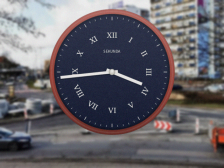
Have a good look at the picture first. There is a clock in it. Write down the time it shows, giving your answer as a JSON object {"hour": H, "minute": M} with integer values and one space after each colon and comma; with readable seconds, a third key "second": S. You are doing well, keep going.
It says {"hour": 3, "minute": 44}
